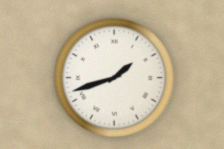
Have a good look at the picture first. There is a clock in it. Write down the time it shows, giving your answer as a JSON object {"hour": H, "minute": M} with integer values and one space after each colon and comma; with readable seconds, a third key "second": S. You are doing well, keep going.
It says {"hour": 1, "minute": 42}
